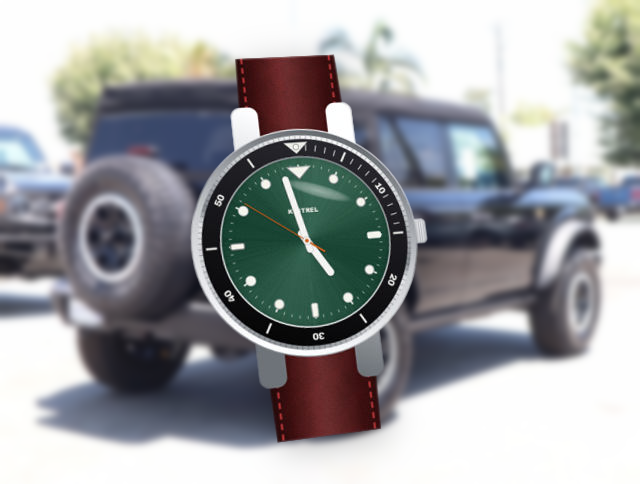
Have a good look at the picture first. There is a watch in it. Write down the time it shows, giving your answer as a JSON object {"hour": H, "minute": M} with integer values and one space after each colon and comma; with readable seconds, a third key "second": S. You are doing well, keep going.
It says {"hour": 4, "minute": 57, "second": 51}
